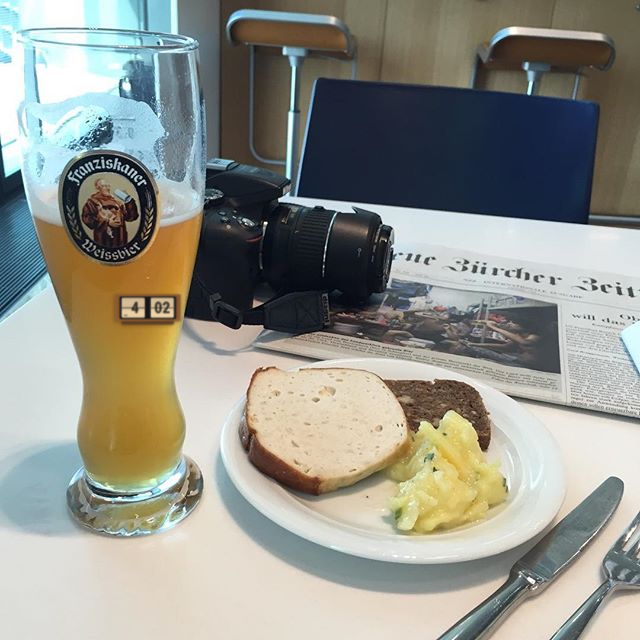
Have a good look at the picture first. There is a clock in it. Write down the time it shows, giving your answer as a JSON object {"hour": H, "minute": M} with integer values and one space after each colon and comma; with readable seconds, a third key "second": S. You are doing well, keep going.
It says {"hour": 4, "minute": 2}
